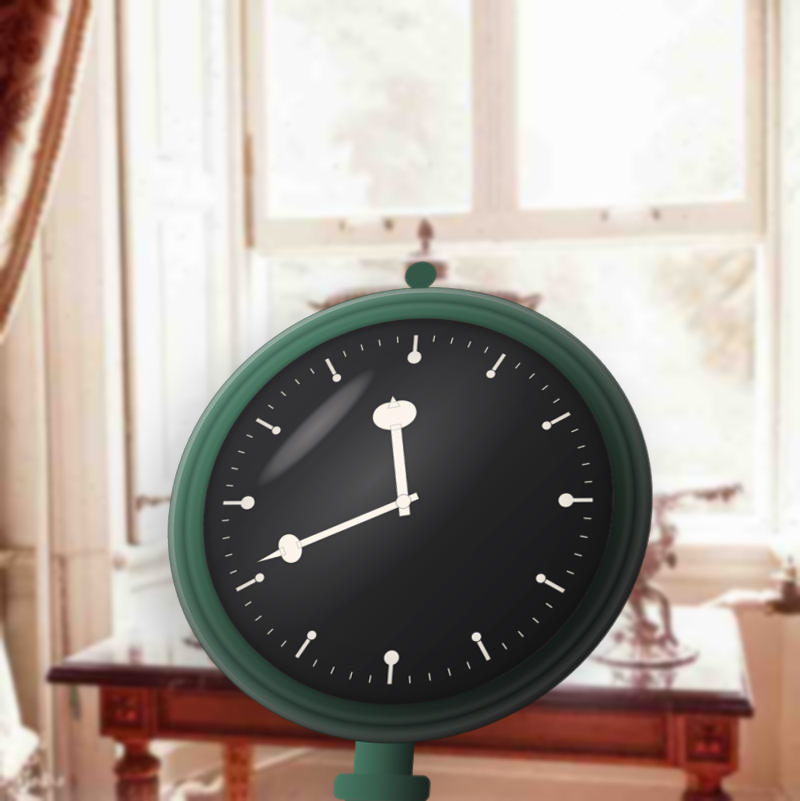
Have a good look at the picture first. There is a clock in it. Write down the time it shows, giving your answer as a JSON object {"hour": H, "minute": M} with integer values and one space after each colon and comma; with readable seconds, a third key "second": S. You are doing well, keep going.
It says {"hour": 11, "minute": 41}
